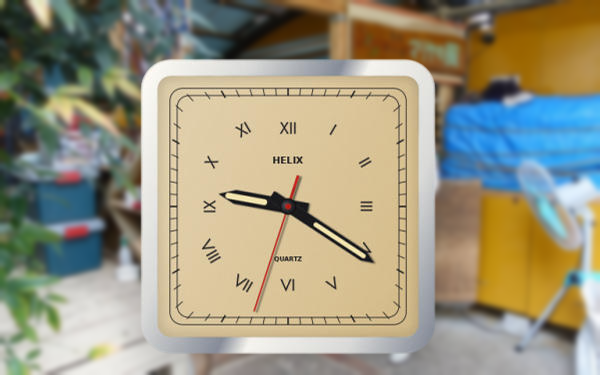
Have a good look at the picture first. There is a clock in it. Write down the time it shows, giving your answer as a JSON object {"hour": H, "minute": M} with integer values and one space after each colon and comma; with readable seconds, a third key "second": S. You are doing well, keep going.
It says {"hour": 9, "minute": 20, "second": 33}
